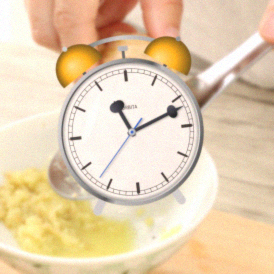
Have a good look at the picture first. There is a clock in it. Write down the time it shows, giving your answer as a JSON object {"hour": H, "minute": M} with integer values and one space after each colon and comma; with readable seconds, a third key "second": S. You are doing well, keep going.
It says {"hour": 11, "minute": 11, "second": 37}
